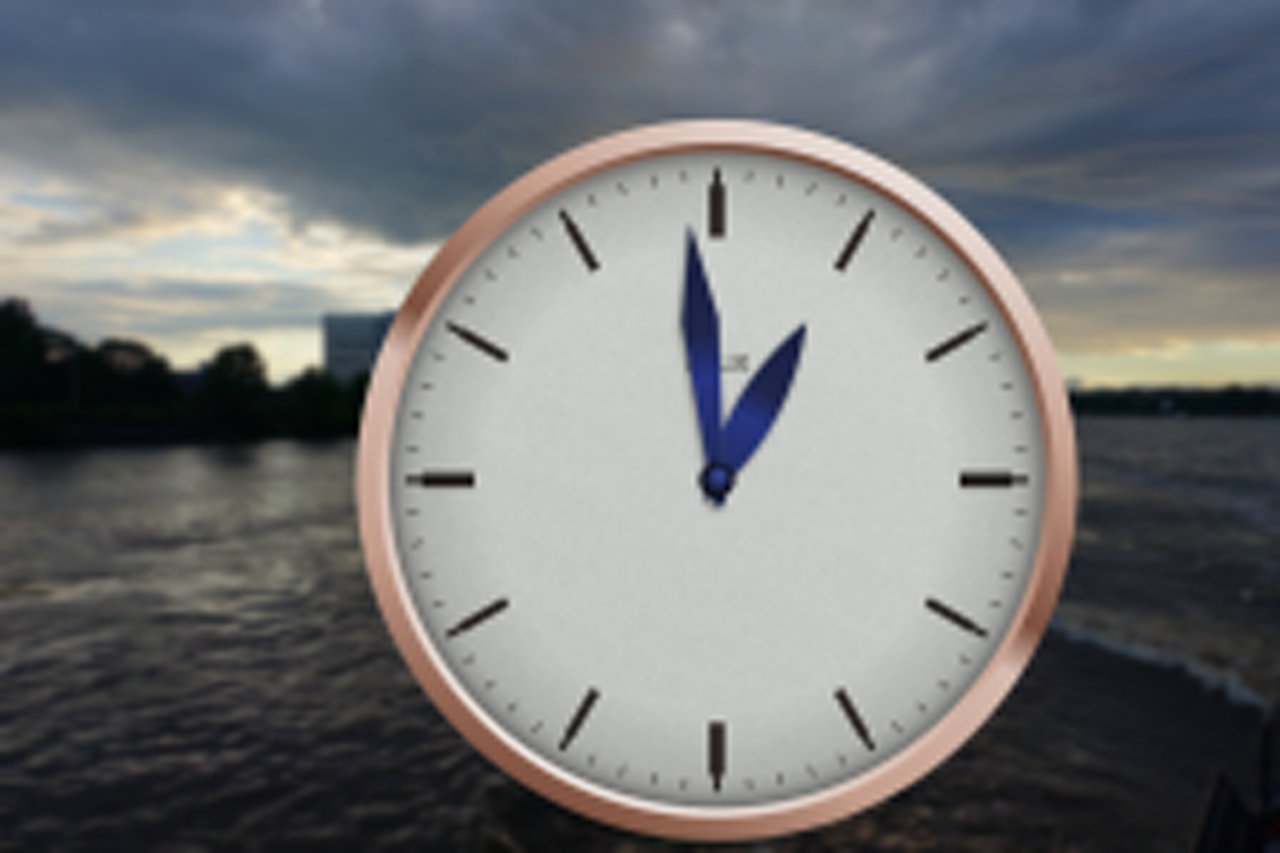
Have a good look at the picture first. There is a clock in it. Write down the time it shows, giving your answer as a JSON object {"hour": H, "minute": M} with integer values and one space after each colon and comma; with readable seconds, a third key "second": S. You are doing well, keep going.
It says {"hour": 12, "minute": 59}
